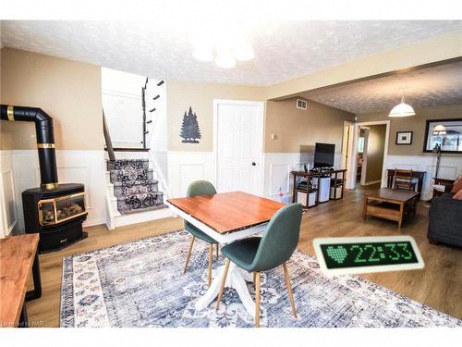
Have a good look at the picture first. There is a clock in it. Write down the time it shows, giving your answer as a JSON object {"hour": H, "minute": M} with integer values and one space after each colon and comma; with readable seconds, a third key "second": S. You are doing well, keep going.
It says {"hour": 22, "minute": 33}
